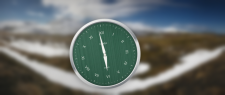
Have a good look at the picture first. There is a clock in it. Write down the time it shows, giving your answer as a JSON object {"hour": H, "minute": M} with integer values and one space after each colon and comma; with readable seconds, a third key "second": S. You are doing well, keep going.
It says {"hour": 5, "minute": 59}
